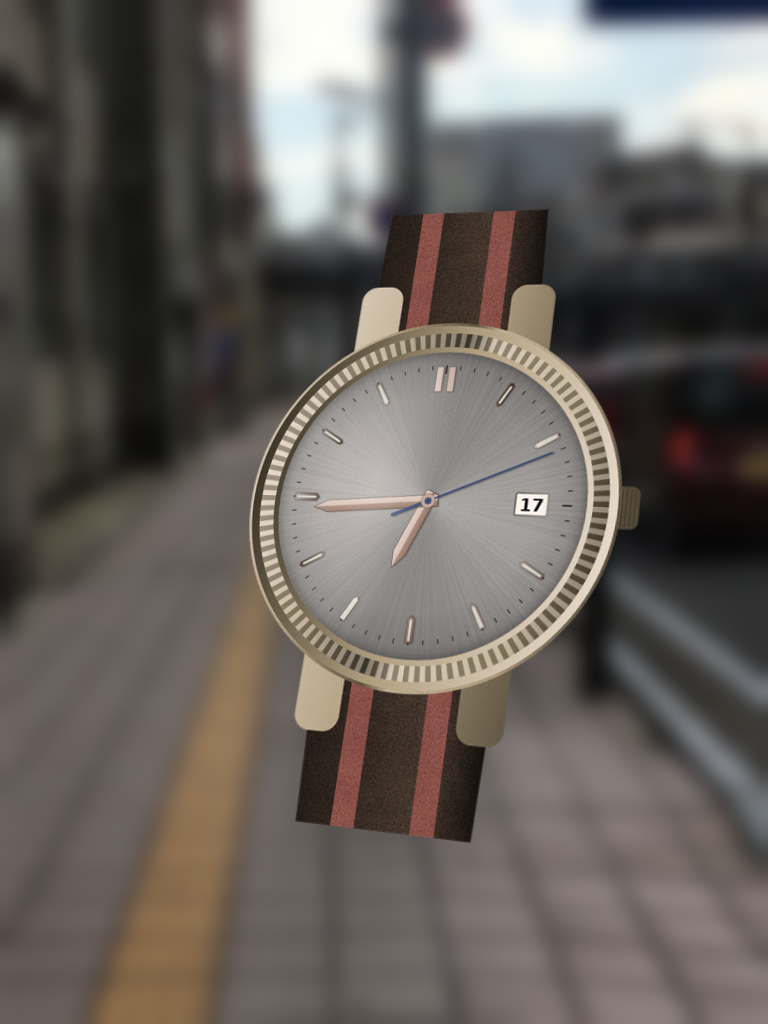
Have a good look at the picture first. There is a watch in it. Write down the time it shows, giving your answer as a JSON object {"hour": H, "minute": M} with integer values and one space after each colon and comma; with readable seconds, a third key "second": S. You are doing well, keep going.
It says {"hour": 6, "minute": 44, "second": 11}
